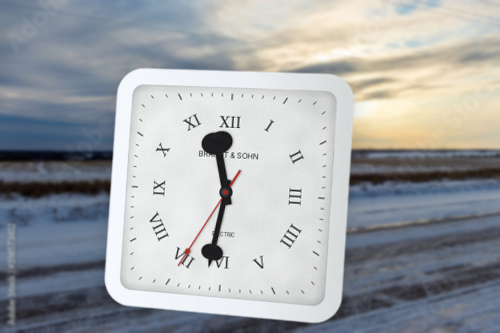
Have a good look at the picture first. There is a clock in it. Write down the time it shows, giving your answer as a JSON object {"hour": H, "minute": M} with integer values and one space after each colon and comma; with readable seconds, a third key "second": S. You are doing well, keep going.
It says {"hour": 11, "minute": 31, "second": 35}
